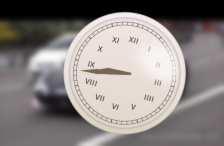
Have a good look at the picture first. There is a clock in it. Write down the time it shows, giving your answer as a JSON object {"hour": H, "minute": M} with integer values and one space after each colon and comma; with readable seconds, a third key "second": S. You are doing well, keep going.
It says {"hour": 8, "minute": 43}
